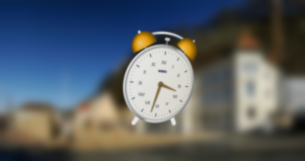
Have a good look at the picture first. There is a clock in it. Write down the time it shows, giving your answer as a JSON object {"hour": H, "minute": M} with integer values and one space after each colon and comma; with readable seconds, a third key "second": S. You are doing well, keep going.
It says {"hour": 3, "minute": 32}
